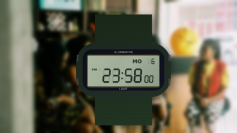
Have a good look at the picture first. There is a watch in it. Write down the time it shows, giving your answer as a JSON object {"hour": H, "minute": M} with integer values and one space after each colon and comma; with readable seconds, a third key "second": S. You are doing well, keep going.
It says {"hour": 23, "minute": 58, "second": 0}
